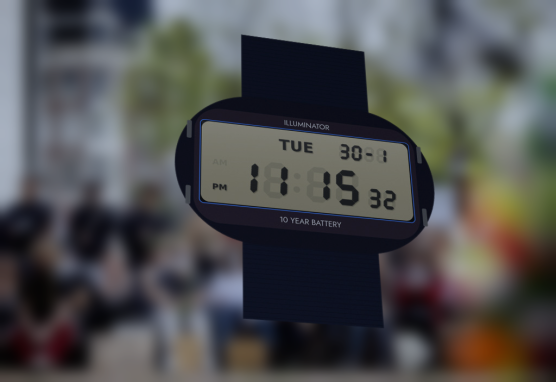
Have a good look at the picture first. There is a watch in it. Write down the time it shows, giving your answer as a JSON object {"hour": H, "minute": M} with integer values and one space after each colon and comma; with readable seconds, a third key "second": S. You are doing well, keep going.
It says {"hour": 11, "minute": 15, "second": 32}
